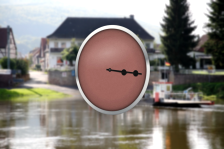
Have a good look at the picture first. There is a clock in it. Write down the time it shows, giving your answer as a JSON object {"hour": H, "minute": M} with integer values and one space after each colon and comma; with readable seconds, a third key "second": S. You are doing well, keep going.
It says {"hour": 3, "minute": 16}
